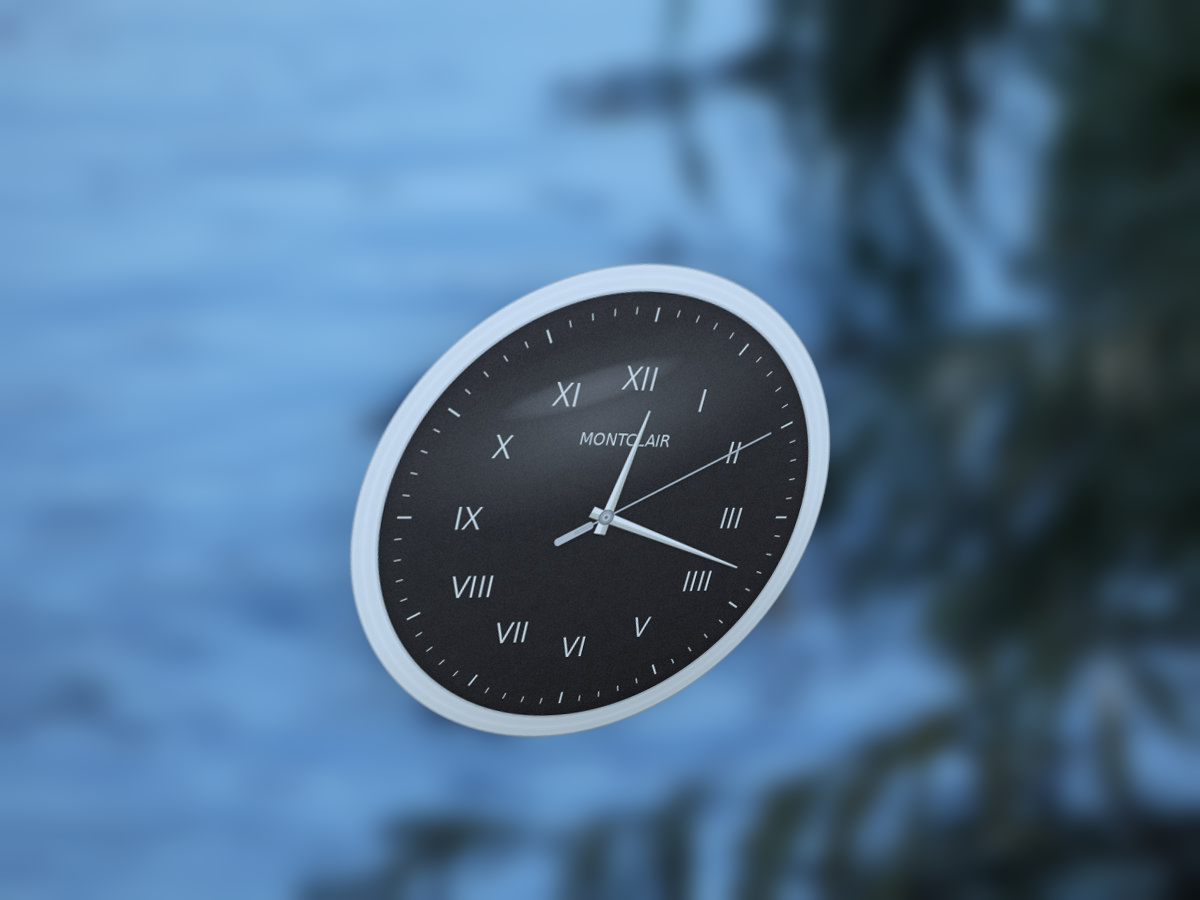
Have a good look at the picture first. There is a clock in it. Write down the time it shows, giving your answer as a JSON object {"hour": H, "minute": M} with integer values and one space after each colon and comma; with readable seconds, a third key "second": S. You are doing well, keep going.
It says {"hour": 12, "minute": 18, "second": 10}
